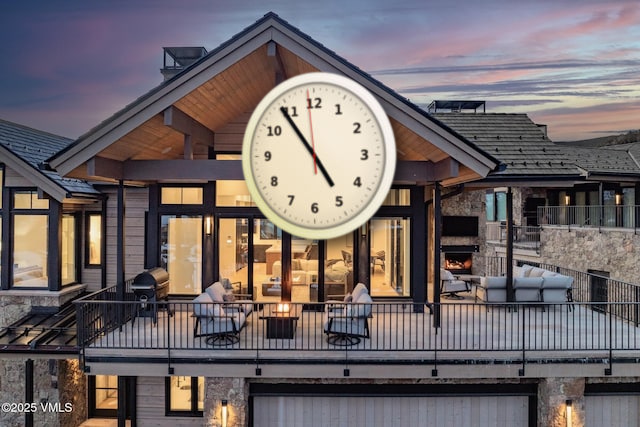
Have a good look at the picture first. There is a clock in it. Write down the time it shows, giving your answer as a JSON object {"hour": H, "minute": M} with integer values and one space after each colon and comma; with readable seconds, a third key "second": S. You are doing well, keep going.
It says {"hour": 4, "minute": 53, "second": 59}
